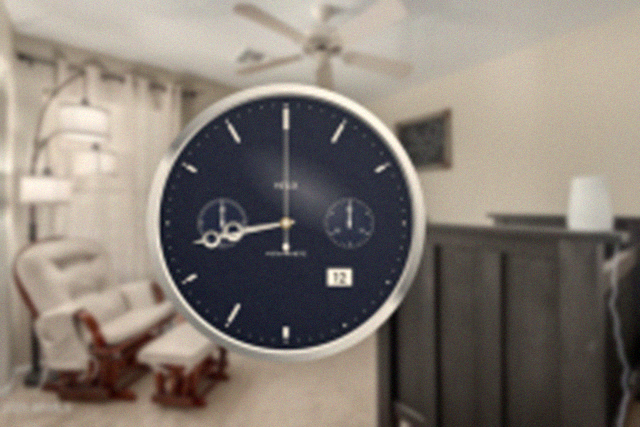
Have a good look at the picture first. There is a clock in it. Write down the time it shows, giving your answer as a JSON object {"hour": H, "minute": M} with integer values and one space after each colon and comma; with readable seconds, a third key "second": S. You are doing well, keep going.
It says {"hour": 8, "minute": 43}
